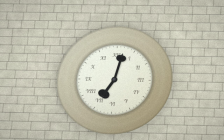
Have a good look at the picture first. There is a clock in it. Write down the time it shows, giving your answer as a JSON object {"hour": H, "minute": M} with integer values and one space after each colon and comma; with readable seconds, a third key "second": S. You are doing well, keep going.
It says {"hour": 7, "minute": 2}
